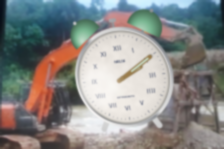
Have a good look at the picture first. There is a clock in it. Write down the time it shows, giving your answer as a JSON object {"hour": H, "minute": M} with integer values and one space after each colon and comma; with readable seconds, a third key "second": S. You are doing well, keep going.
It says {"hour": 2, "minute": 10}
